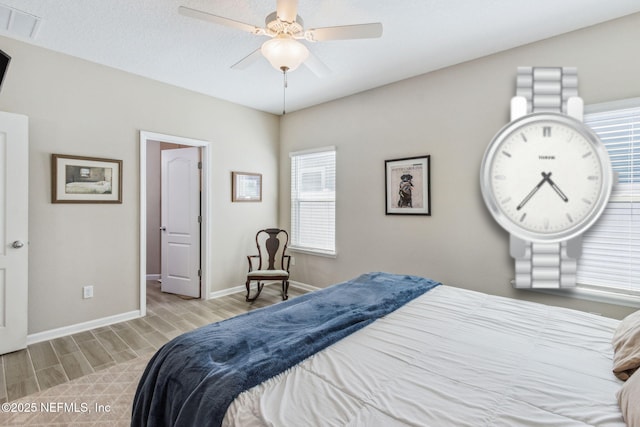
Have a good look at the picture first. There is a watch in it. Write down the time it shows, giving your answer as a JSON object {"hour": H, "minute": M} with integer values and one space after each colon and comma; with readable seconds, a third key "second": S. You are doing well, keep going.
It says {"hour": 4, "minute": 37}
